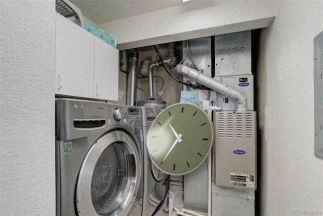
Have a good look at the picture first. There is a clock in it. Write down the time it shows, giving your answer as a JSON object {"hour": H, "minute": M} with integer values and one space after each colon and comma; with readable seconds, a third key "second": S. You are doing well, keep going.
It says {"hour": 10, "minute": 35}
